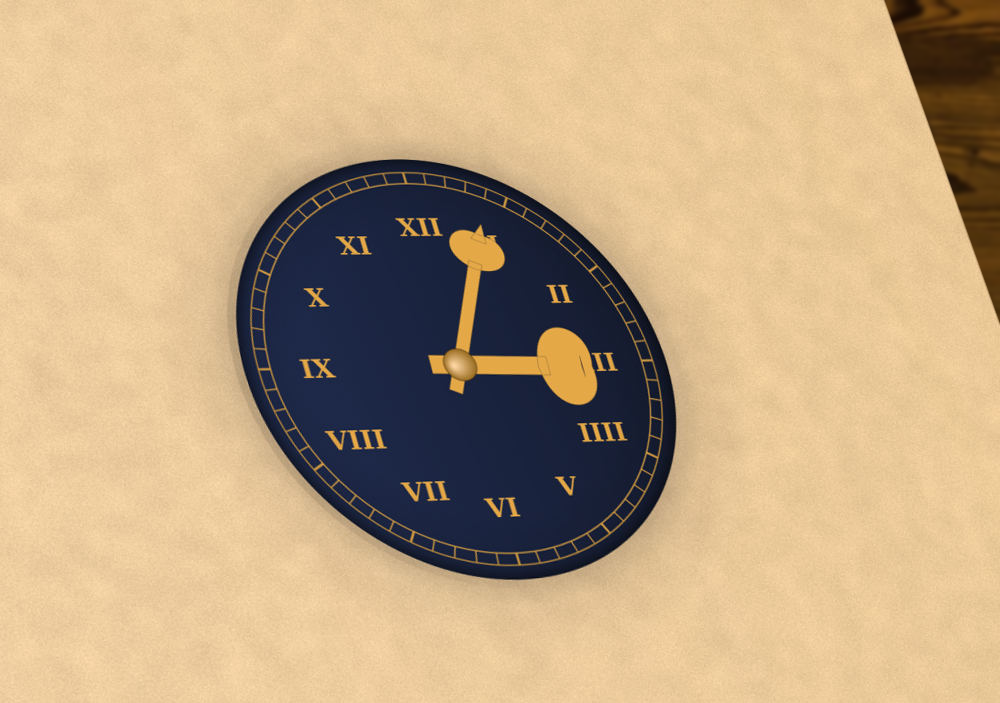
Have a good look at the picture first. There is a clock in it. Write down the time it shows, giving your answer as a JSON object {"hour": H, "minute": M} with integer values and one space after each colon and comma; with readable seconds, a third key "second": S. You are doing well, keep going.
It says {"hour": 3, "minute": 4}
